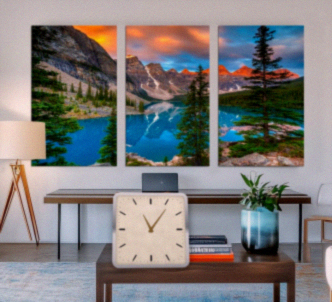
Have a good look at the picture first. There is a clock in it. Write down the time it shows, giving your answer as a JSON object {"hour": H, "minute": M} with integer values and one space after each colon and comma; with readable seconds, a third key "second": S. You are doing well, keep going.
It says {"hour": 11, "minute": 6}
